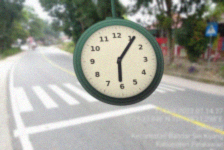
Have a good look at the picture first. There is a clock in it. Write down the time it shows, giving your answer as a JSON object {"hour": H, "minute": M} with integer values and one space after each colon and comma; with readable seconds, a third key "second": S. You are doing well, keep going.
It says {"hour": 6, "minute": 6}
